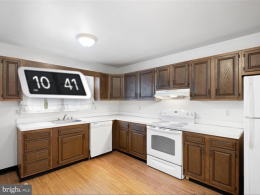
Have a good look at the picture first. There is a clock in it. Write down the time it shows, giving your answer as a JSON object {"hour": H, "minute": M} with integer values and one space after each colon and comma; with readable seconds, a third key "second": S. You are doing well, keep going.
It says {"hour": 10, "minute": 41}
